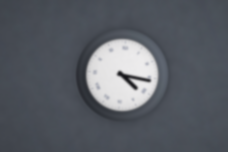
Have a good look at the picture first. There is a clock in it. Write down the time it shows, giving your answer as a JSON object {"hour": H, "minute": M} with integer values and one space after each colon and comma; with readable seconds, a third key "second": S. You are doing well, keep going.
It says {"hour": 4, "minute": 16}
